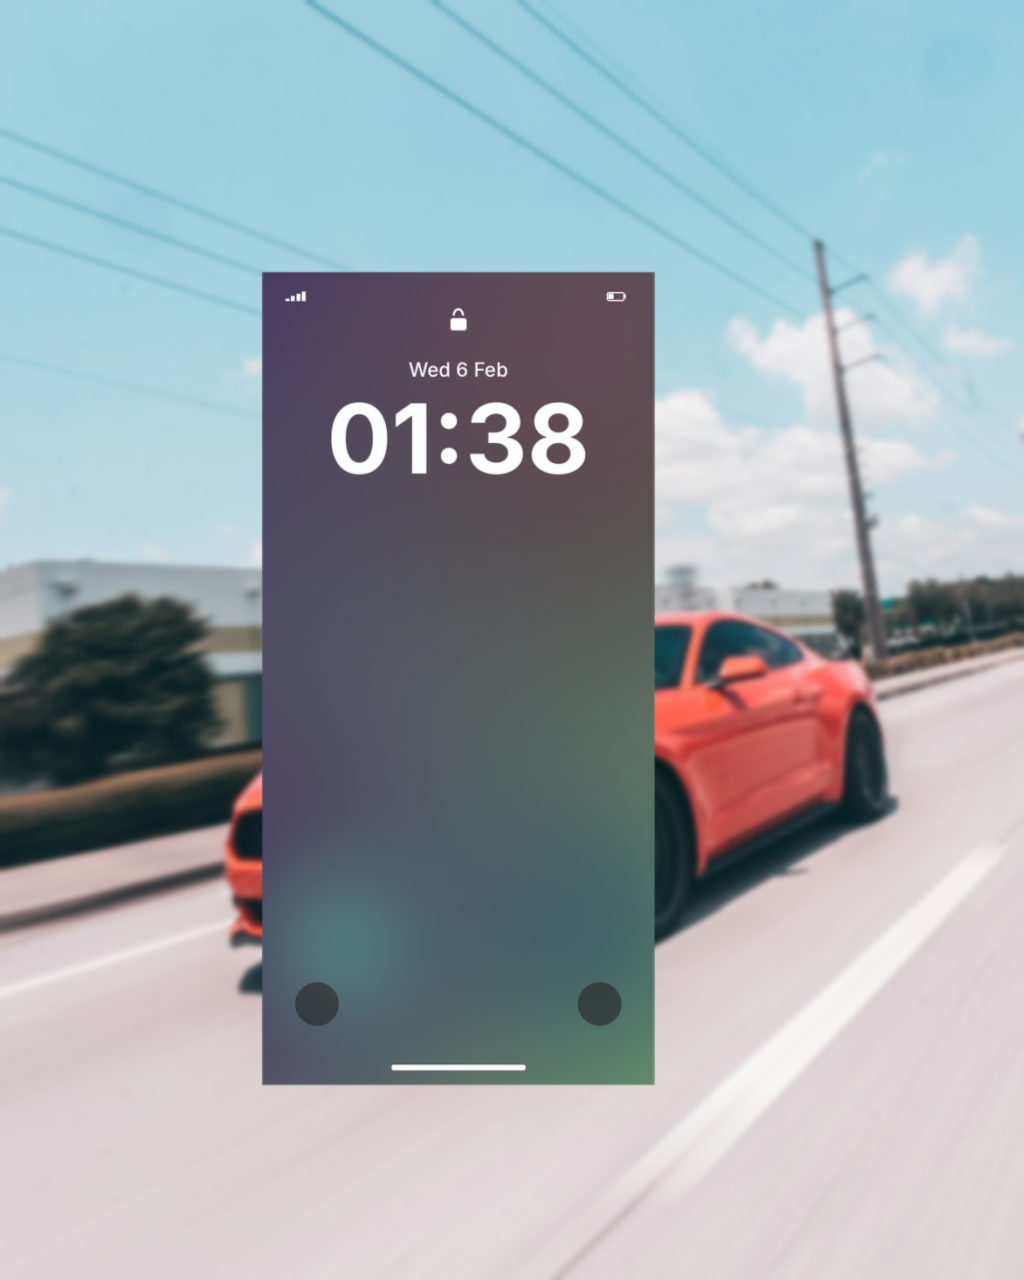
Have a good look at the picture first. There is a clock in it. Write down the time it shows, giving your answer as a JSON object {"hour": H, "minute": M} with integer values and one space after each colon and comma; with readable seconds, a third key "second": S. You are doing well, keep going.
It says {"hour": 1, "minute": 38}
